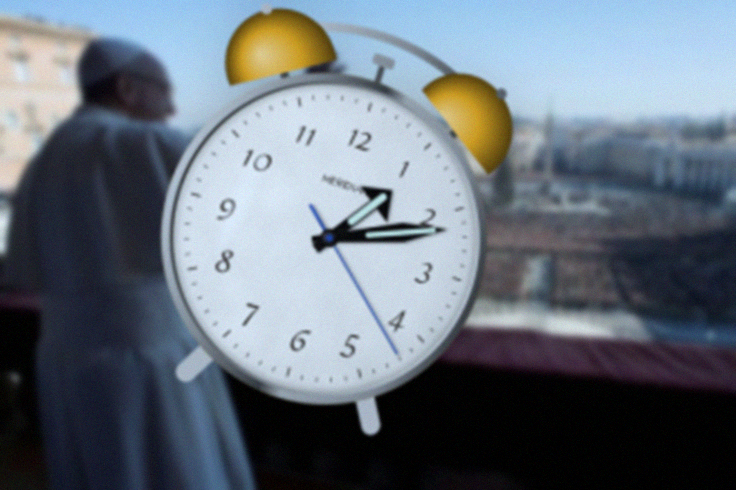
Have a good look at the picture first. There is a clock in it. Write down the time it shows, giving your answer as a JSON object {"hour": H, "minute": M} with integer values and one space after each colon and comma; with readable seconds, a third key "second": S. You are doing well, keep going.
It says {"hour": 1, "minute": 11, "second": 22}
